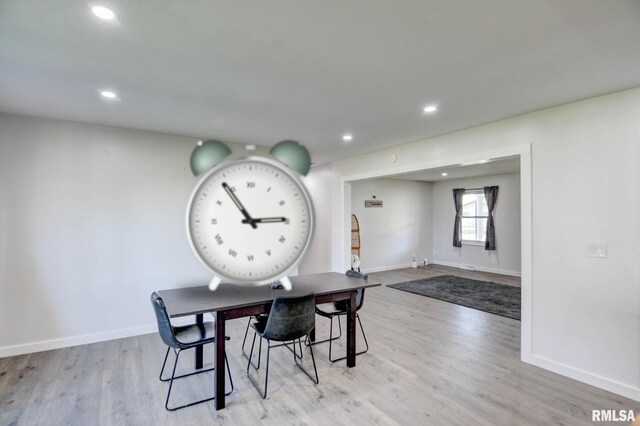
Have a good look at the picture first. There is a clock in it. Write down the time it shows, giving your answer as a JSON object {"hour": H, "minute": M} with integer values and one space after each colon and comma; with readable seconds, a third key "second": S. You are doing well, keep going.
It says {"hour": 2, "minute": 54}
